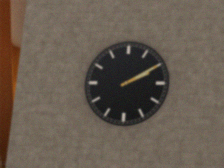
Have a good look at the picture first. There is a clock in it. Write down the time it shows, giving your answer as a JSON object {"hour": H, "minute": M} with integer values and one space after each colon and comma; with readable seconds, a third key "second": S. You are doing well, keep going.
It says {"hour": 2, "minute": 10}
